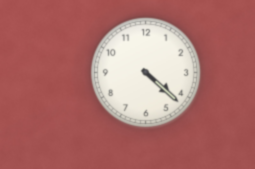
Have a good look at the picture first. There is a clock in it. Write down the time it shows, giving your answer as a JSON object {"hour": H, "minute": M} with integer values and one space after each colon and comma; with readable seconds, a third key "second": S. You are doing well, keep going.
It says {"hour": 4, "minute": 22}
